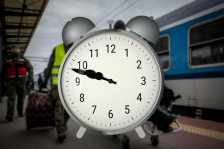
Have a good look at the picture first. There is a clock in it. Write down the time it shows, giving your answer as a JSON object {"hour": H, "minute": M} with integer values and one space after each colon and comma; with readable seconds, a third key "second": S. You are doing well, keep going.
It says {"hour": 9, "minute": 48}
